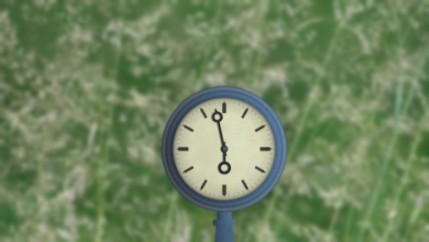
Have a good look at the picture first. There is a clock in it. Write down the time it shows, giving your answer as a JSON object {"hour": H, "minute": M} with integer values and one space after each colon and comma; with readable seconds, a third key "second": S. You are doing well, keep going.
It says {"hour": 5, "minute": 58}
